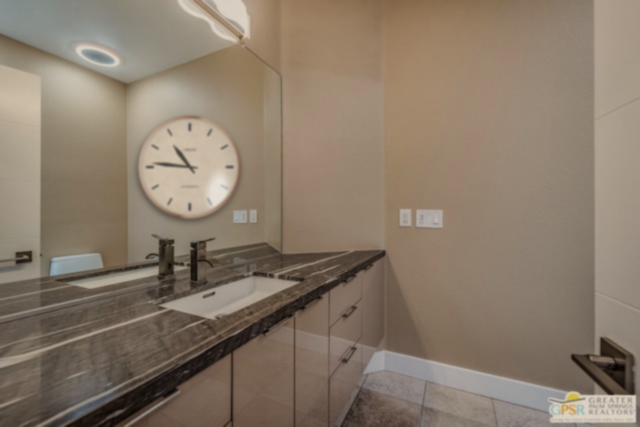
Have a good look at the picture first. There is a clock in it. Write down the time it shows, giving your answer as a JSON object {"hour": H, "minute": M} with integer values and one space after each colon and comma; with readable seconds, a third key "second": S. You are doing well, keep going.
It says {"hour": 10, "minute": 46}
